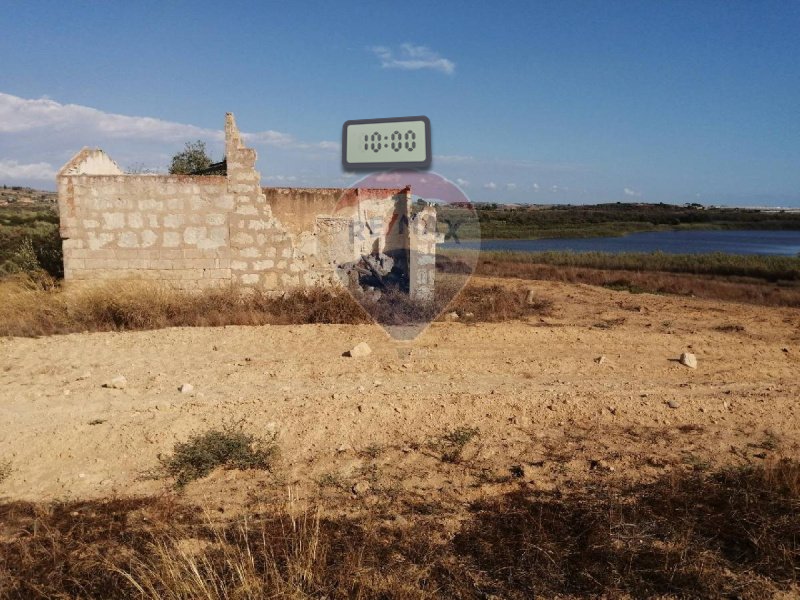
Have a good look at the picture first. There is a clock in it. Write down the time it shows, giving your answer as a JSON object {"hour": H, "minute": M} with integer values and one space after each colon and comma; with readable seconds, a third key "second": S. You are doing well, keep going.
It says {"hour": 10, "minute": 0}
